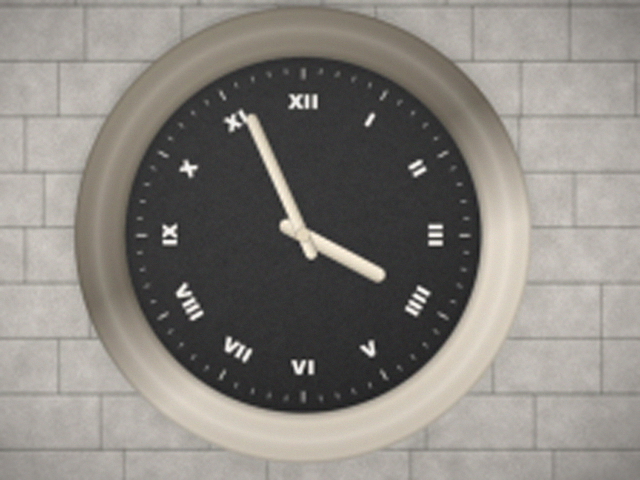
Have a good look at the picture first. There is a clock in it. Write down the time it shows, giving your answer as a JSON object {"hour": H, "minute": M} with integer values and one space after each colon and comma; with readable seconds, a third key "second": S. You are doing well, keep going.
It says {"hour": 3, "minute": 56}
